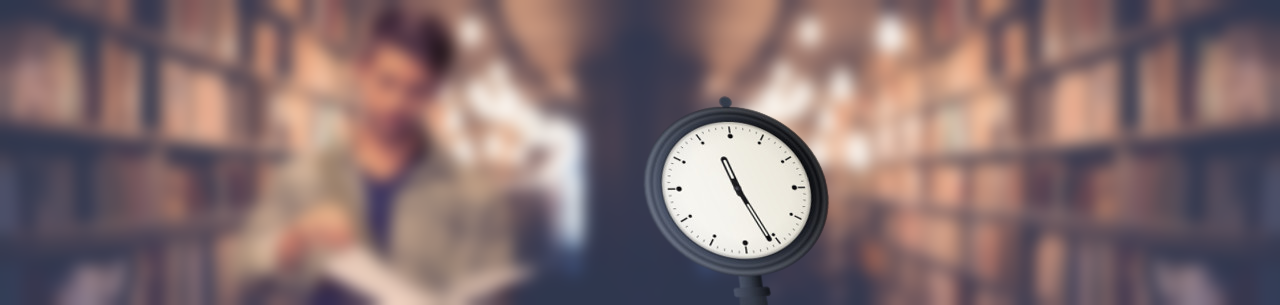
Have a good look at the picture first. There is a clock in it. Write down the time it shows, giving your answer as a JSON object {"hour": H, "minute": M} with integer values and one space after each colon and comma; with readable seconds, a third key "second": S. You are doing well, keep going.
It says {"hour": 11, "minute": 26}
